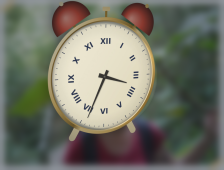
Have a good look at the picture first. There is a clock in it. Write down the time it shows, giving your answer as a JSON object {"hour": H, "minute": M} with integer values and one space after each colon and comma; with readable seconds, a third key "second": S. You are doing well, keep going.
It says {"hour": 3, "minute": 34}
